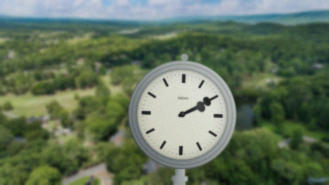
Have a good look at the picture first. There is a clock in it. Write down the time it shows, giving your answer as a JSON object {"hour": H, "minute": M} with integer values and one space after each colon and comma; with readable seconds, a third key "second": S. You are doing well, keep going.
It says {"hour": 2, "minute": 10}
